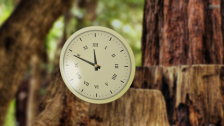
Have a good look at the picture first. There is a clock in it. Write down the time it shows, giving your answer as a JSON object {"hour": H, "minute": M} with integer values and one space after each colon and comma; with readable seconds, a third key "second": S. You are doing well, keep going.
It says {"hour": 11, "minute": 49}
